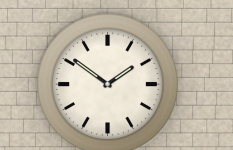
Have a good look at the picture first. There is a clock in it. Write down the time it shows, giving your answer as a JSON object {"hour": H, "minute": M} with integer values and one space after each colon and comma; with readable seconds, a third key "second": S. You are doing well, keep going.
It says {"hour": 1, "minute": 51}
